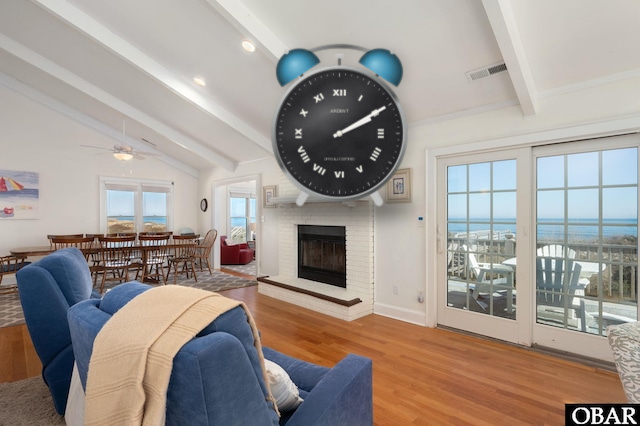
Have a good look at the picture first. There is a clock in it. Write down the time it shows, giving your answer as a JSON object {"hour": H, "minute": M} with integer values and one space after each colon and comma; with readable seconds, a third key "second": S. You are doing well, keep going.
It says {"hour": 2, "minute": 10}
